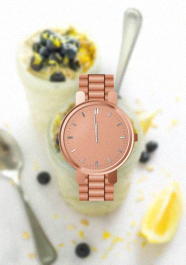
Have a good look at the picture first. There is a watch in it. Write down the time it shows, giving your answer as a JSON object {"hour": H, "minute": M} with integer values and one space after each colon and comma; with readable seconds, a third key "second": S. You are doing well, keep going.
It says {"hour": 11, "minute": 59}
